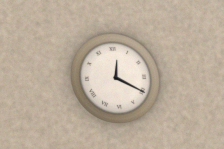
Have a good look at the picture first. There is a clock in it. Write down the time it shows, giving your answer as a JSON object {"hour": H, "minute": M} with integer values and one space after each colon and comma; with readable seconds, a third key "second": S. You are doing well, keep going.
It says {"hour": 12, "minute": 20}
